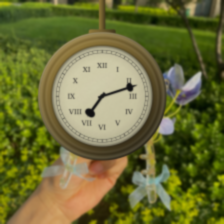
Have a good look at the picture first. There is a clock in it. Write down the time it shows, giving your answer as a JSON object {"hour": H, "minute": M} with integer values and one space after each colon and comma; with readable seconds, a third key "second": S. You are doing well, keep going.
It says {"hour": 7, "minute": 12}
